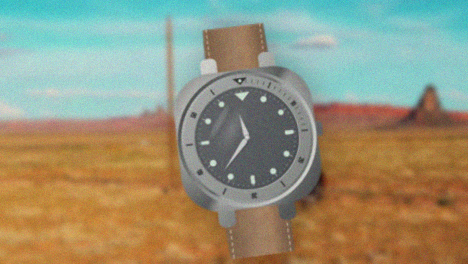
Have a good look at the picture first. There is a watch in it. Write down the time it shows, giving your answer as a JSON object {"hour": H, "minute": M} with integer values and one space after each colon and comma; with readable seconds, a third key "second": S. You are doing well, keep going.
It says {"hour": 11, "minute": 37}
